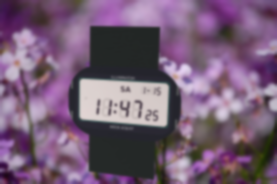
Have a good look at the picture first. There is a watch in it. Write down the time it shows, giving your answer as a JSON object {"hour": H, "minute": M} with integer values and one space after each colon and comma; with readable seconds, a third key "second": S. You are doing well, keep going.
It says {"hour": 11, "minute": 47}
